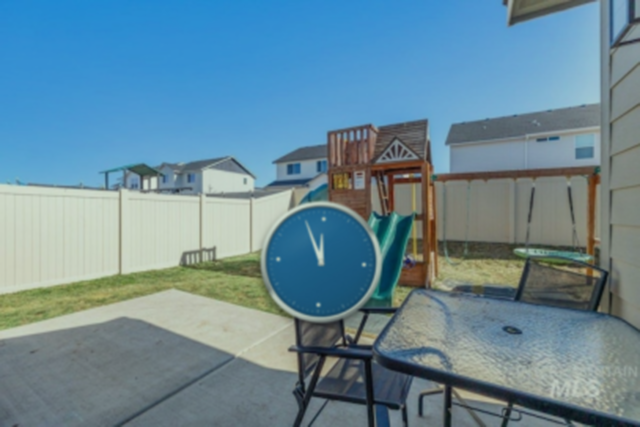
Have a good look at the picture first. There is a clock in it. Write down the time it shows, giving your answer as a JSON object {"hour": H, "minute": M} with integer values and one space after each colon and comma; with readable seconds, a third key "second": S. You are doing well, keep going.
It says {"hour": 11, "minute": 56}
